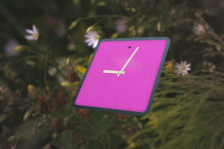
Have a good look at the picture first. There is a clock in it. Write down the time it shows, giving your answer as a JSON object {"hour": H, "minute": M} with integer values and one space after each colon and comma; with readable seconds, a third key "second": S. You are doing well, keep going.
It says {"hour": 9, "minute": 3}
